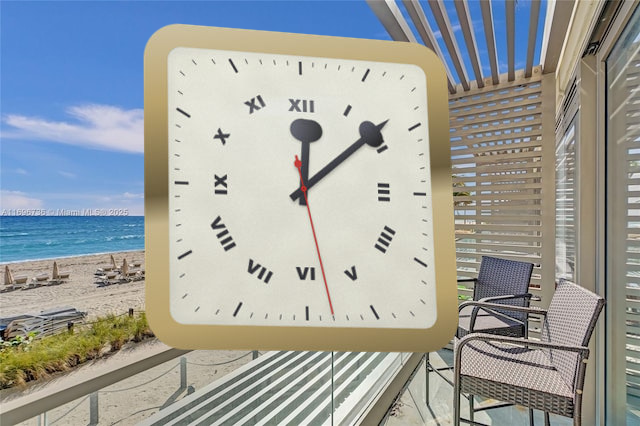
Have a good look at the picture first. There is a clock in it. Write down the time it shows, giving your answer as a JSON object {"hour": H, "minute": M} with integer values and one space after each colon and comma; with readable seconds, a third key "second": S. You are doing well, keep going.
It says {"hour": 12, "minute": 8, "second": 28}
